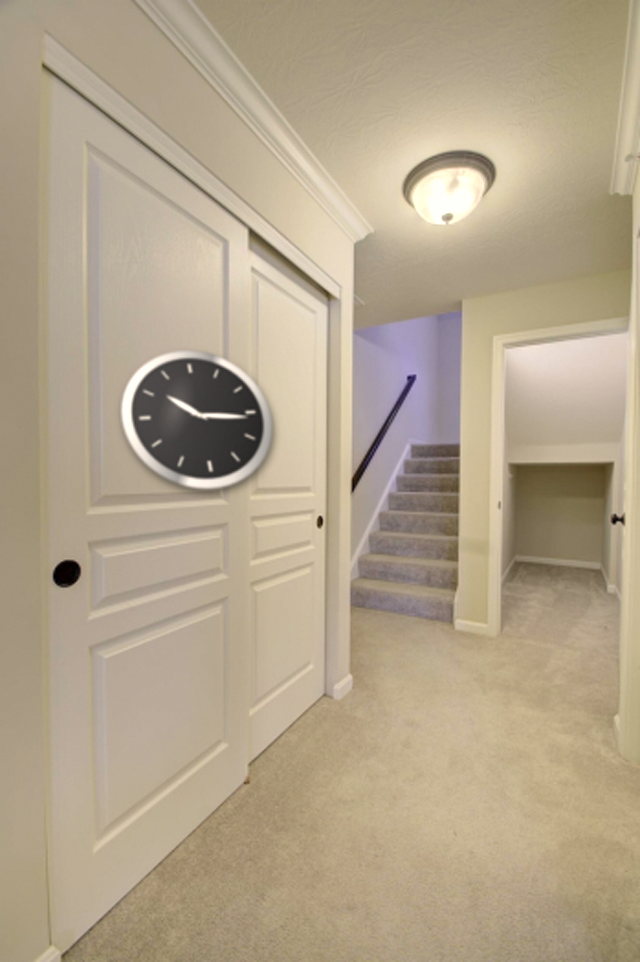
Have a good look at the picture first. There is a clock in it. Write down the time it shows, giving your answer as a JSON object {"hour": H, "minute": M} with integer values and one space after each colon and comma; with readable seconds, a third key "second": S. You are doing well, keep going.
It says {"hour": 10, "minute": 16}
